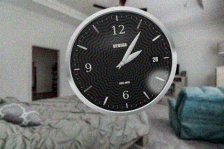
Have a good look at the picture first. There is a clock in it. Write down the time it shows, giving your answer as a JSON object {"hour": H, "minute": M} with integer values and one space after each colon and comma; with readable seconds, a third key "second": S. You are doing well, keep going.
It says {"hour": 2, "minute": 6}
